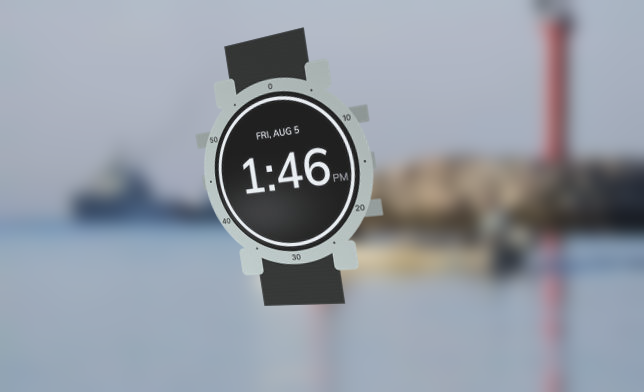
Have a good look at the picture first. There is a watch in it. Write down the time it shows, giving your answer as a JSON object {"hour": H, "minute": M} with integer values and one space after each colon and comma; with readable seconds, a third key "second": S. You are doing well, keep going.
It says {"hour": 1, "minute": 46}
